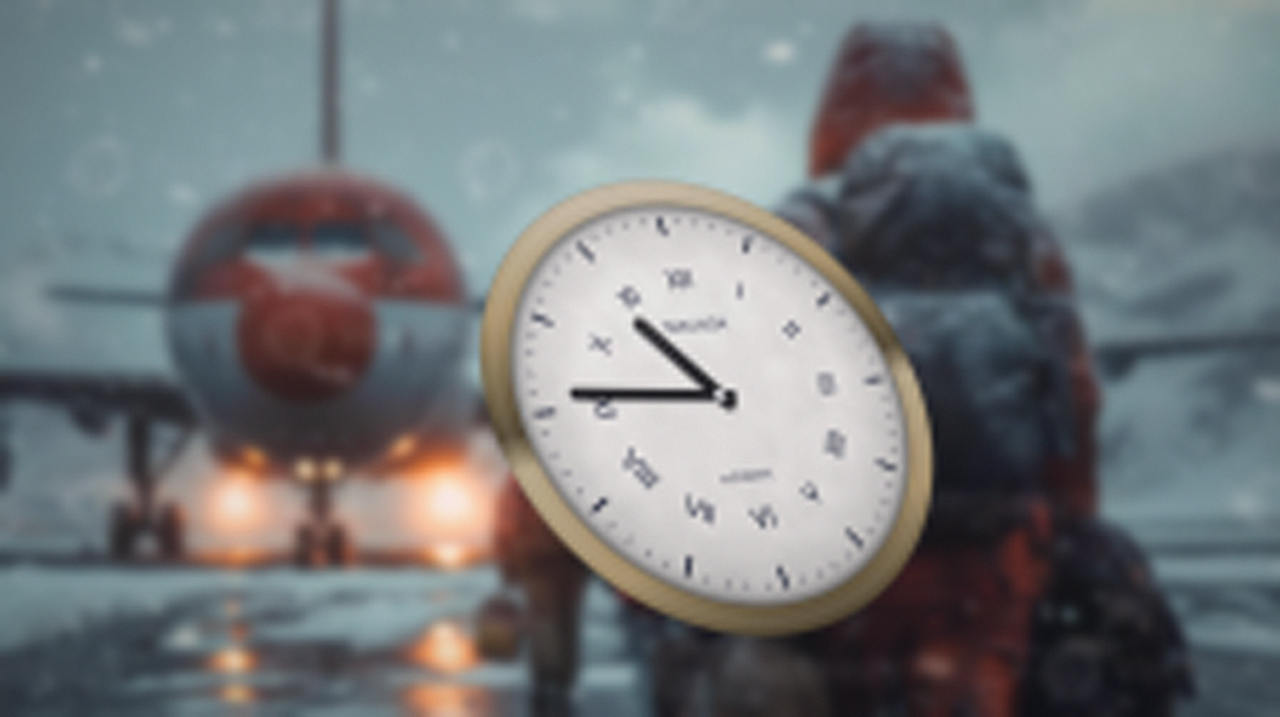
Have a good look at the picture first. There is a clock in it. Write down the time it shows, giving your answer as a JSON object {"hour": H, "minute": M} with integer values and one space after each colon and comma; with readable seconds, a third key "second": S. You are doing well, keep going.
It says {"hour": 10, "minute": 46}
